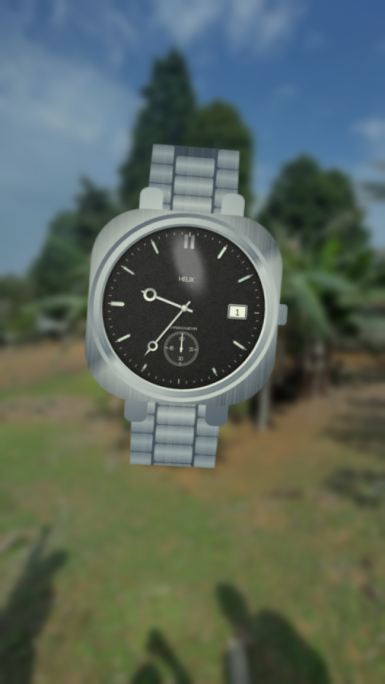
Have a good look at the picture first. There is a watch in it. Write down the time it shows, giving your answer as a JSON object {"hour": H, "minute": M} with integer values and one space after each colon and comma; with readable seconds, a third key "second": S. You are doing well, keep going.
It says {"hour": 9, "minute": 36}
